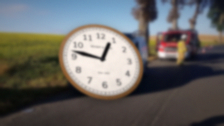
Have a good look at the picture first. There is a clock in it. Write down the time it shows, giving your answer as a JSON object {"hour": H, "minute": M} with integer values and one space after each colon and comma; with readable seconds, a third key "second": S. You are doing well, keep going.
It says {"hour": 12, "minute": 47}
